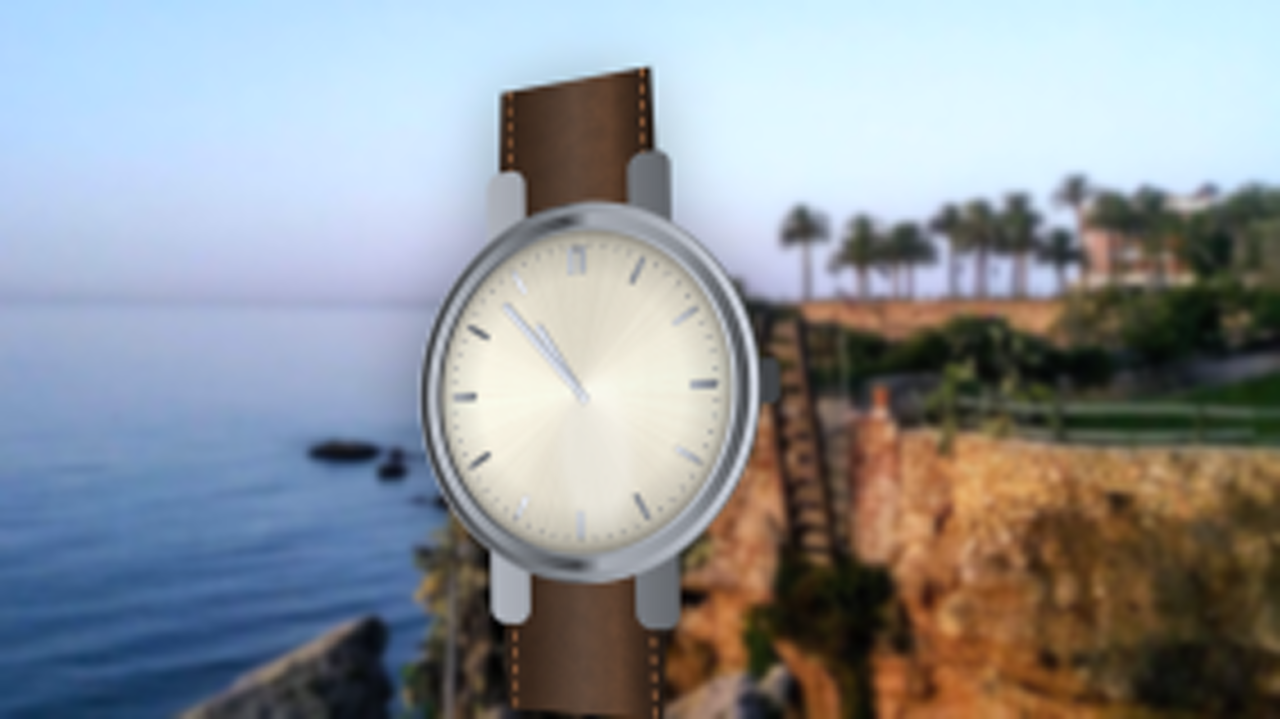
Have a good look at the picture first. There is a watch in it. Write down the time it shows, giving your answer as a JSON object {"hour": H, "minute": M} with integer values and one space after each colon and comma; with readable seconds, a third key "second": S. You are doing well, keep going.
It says {"hour": 10, "minute": 53}
